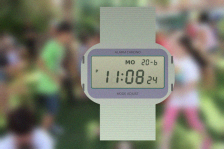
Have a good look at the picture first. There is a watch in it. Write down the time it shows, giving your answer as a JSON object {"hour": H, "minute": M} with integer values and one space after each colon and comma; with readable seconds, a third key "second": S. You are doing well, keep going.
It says {"hour": 11, "minute": 8, "second": 24}
